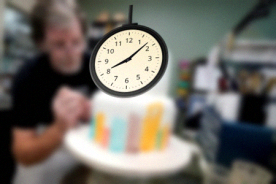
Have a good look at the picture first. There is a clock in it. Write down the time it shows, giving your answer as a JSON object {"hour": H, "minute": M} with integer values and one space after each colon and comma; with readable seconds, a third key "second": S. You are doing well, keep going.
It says {"hour": 8, "minute": 8}
